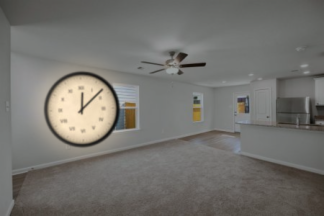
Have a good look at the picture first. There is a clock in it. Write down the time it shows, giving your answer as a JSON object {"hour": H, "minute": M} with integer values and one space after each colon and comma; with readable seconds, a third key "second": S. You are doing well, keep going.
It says {"hour": 12, "minute": 8}
